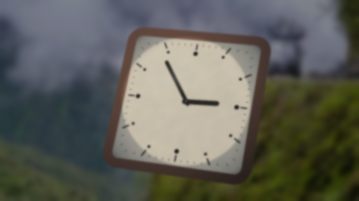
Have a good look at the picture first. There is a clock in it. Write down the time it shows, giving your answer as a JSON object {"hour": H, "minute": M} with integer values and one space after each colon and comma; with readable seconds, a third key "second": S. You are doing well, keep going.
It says {"hour": 2, "minute": 54}
